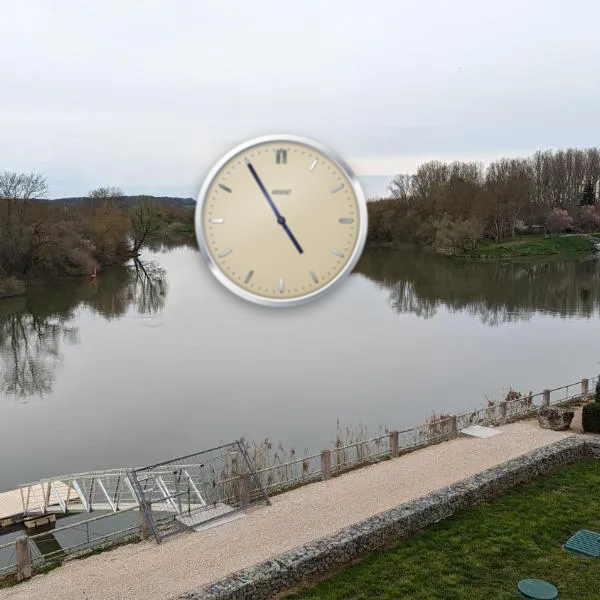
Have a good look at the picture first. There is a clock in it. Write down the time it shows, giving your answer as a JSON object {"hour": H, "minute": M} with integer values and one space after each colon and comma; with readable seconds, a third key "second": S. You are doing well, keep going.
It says {"hour": 4, "minute": 55}
